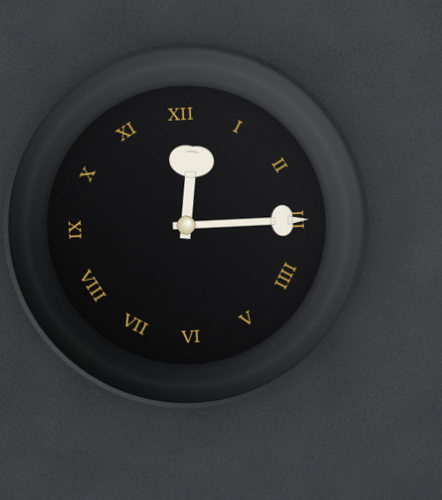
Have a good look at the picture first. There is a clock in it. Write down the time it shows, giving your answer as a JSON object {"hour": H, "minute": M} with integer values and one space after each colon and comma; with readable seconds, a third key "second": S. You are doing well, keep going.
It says {"hour": 12, "minute": 15}
